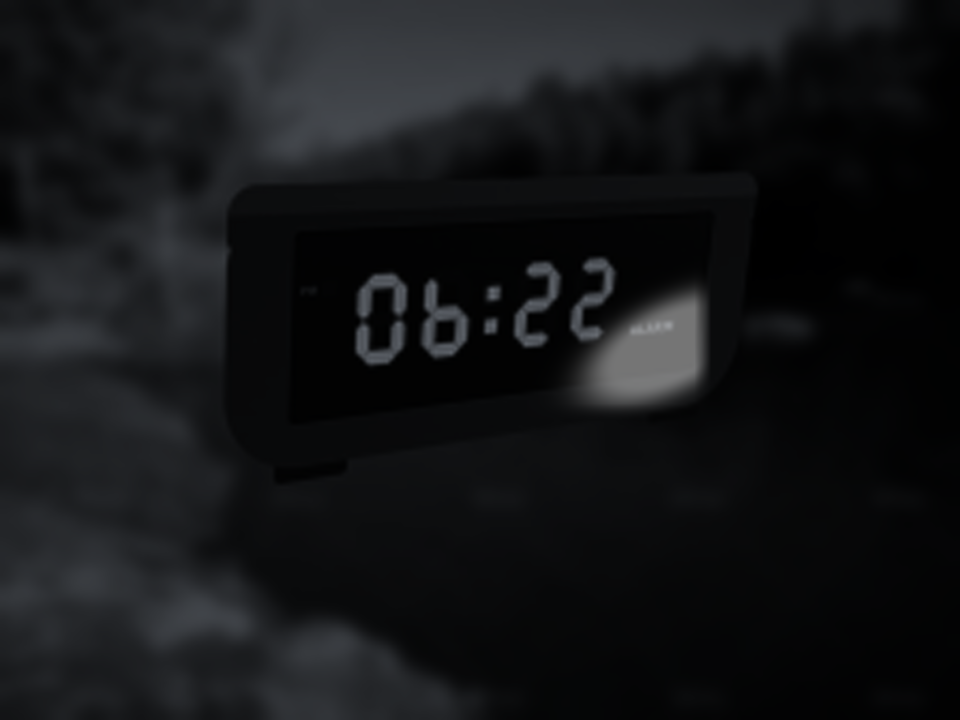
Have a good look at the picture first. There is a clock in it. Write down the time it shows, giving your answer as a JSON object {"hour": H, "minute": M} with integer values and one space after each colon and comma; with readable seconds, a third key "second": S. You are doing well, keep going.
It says {"hour": 6, "minute": 22}
